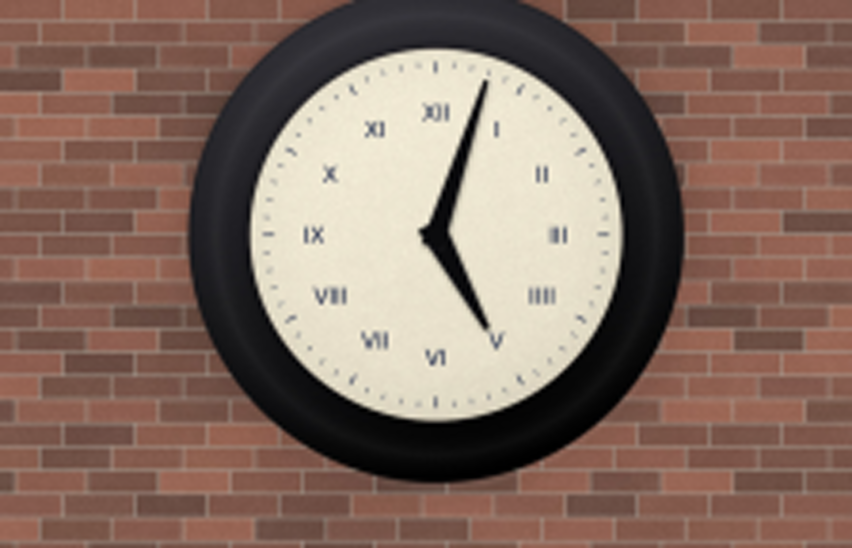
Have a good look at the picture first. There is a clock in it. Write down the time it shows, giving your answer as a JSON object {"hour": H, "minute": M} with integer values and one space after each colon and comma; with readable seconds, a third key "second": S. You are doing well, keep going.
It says {"hour": 5, "minute": 3}
